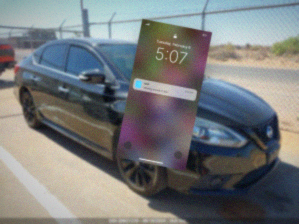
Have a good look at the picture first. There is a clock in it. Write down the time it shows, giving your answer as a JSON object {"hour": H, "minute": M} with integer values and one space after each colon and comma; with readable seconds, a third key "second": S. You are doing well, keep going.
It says {"hour": 5, "minute": 7}
